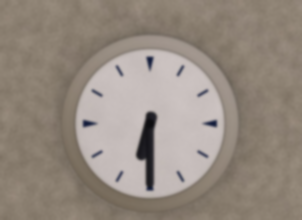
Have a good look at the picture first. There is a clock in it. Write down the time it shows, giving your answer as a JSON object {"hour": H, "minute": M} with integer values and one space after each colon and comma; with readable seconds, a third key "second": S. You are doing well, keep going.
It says {"hour": 6, "minute": 30}
